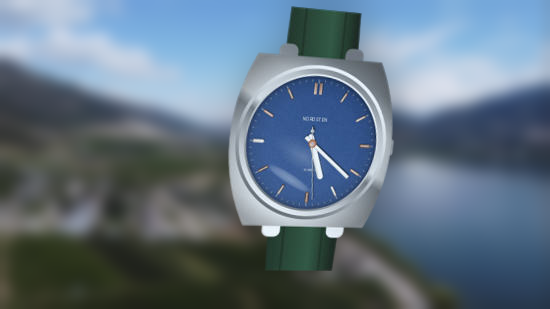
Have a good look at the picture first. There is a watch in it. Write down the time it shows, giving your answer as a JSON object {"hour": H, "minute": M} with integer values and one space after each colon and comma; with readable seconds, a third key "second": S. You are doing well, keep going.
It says {"hour": 5, "minute": 21, "second": 29}
